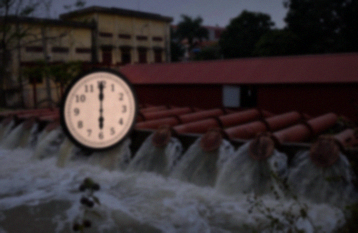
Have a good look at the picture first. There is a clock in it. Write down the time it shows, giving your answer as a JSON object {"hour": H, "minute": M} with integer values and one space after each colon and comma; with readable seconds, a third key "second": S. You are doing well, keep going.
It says {"hour": 6, "minute": 0}
